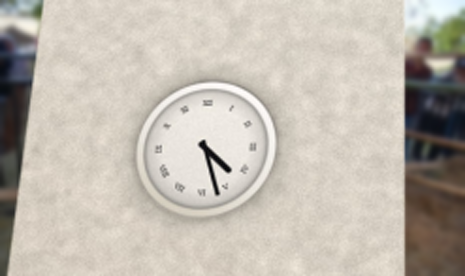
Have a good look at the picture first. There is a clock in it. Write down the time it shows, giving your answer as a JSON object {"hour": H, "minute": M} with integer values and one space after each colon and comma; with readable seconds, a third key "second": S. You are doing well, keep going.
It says {"hour": 4, "minute": 27}
